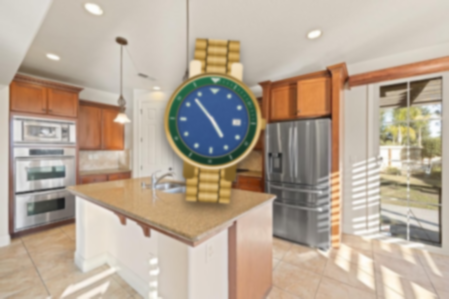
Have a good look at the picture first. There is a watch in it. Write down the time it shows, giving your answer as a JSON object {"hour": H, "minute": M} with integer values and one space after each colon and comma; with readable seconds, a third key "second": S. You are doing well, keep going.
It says {"hour": 4, "minute": 53}
